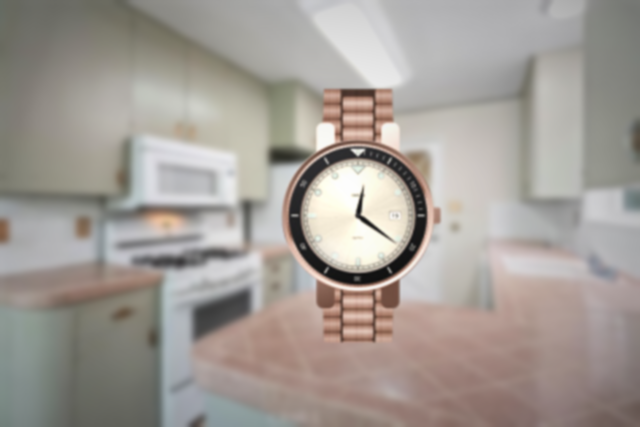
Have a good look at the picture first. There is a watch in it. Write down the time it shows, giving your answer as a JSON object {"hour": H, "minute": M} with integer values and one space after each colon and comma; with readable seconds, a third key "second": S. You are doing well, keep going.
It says {"hour": 12, "minute": 21}
